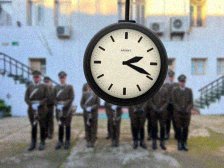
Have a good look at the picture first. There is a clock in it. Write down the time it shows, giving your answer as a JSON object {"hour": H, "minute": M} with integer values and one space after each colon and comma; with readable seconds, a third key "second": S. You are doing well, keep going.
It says {"hour": 2, "minute": 19}
